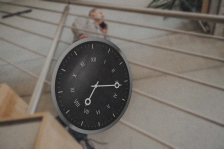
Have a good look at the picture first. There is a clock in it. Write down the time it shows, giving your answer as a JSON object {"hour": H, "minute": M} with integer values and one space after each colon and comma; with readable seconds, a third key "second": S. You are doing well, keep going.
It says {"hour": 7, "minute": 16}
